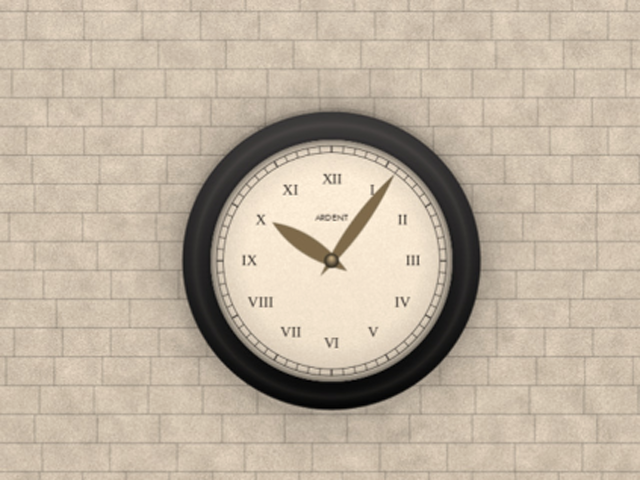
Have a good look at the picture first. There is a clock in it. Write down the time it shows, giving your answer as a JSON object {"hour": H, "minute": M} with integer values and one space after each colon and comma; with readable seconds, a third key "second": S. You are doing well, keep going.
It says {"hour": 10, "minute": 6}
